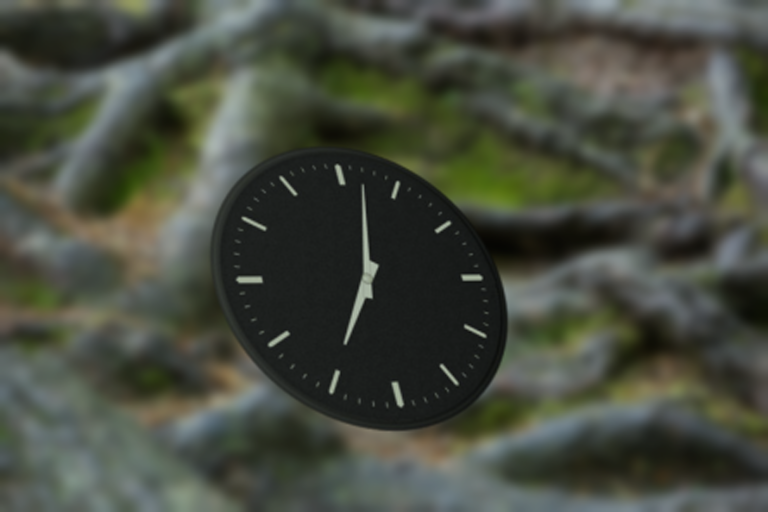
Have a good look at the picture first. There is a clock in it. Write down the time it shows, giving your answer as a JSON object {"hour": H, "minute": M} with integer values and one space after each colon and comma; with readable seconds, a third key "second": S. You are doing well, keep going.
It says {"hour": 7, "minute": 2}
